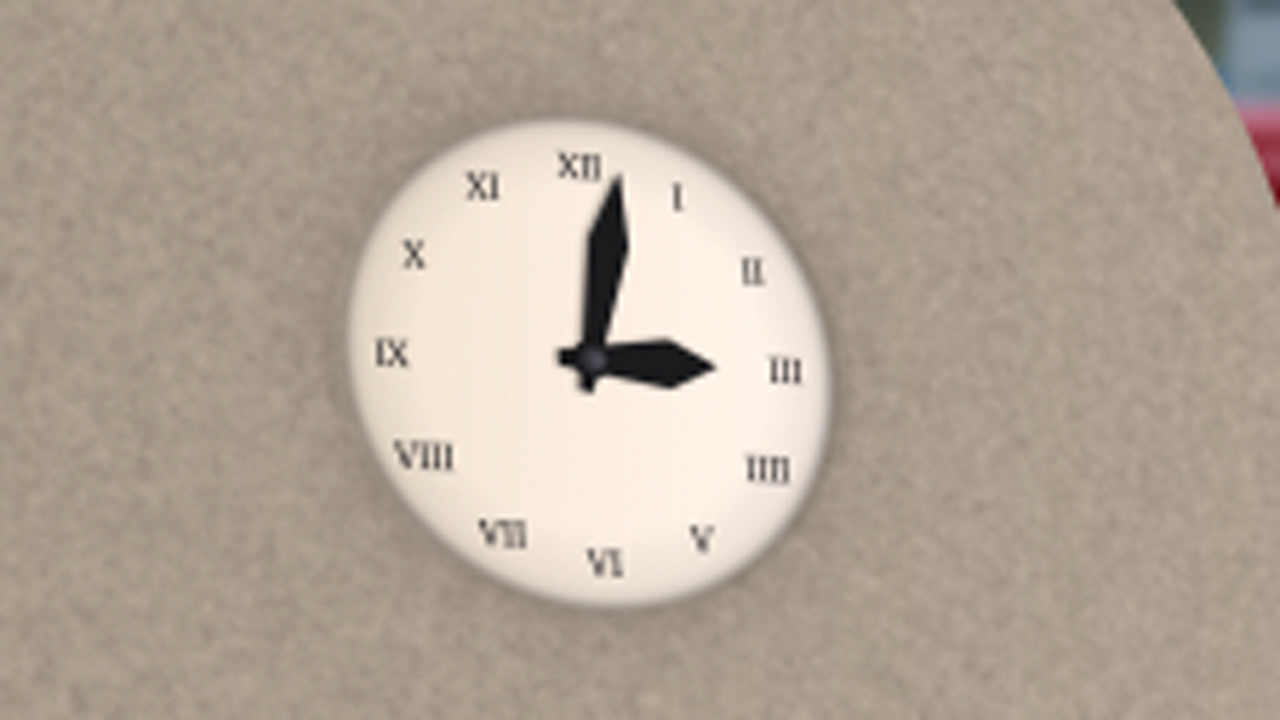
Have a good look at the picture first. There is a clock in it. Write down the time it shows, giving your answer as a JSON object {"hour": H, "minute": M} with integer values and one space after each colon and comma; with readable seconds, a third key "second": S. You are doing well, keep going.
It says {"hour": 3, "minute": 2}
